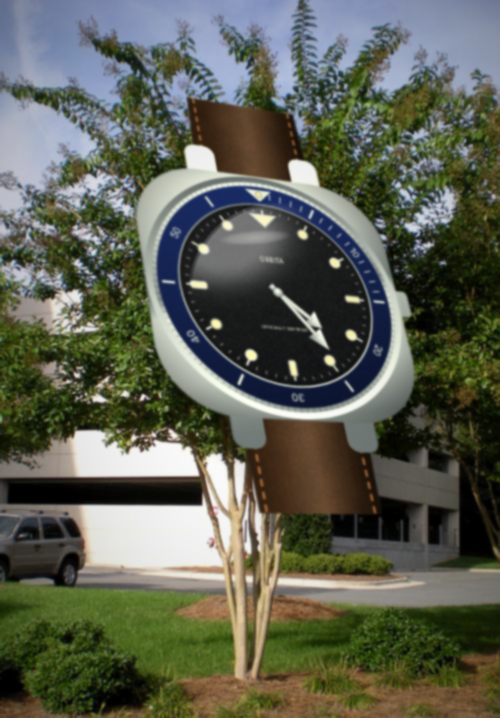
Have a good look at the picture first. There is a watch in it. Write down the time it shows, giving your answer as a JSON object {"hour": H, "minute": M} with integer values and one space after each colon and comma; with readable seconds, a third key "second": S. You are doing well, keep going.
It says {"hour": 4, "minute": 24}
